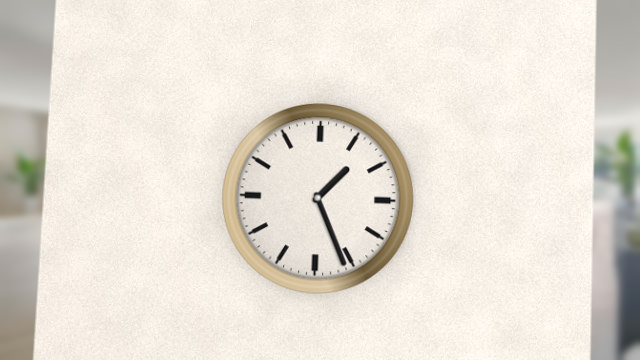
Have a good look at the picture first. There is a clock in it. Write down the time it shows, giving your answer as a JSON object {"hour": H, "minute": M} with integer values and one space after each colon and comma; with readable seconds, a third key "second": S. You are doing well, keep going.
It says {"hour": 1, "minute": 26}
